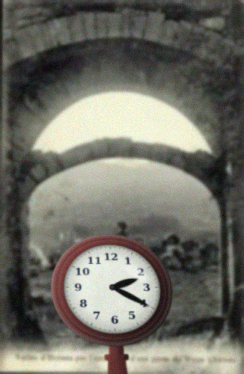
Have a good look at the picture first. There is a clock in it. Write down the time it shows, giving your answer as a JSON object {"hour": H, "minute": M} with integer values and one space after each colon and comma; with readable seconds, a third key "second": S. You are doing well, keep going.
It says {"hour": 2, "minute": 20}
